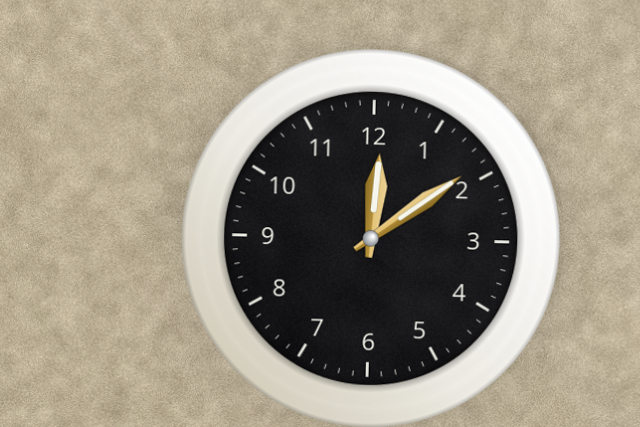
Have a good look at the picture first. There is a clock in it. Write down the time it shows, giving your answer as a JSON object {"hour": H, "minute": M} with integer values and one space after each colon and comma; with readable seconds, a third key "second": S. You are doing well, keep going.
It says {"hour": 12, "minute": 9}
